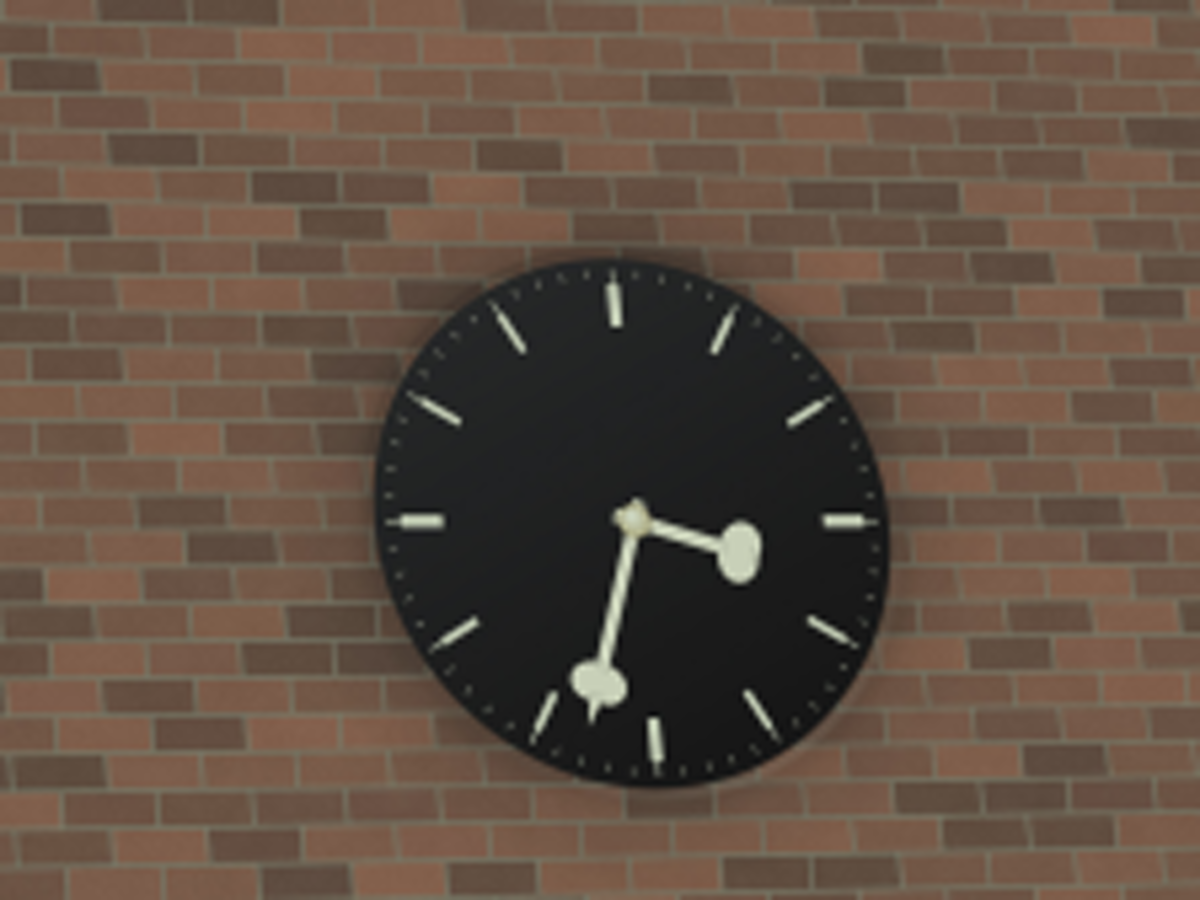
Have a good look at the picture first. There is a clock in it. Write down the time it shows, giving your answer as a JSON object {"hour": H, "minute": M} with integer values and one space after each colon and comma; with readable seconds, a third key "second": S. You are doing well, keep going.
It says {"hour": 3, "minute": 33}
